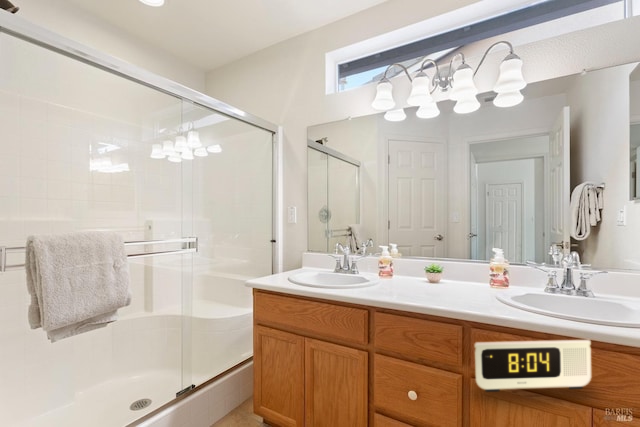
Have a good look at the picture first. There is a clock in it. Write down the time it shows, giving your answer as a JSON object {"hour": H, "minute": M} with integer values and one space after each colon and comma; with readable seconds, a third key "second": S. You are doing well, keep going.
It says {"hour": 8, "minute": 4}
